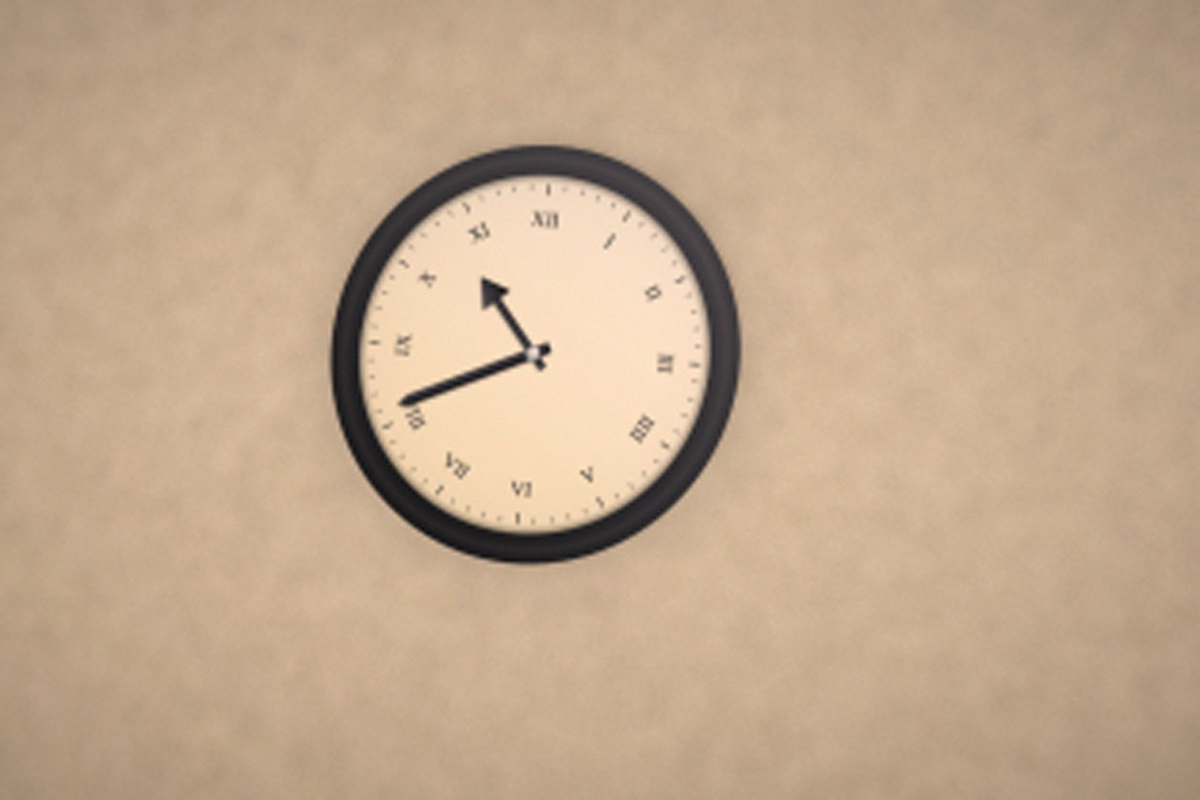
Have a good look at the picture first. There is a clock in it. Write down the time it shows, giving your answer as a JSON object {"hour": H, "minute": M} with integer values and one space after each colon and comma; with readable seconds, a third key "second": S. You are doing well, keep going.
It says {"hour": 10, "minute": 41}
